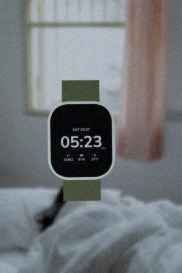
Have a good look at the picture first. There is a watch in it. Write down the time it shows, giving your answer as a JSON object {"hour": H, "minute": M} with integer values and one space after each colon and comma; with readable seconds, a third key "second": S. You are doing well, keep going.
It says {"hour": 5, "minute": 23}
